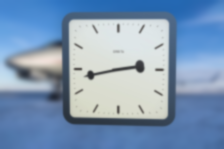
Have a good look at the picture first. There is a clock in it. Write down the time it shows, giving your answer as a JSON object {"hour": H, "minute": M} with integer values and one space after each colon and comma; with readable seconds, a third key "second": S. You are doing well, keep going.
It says {"hour": 2, "minute": 43}
